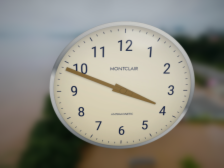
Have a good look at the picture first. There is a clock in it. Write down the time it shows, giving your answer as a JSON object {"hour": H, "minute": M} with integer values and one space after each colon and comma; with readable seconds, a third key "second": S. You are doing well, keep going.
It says {"hour": 3, "minute": 49}
